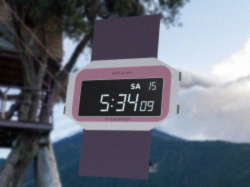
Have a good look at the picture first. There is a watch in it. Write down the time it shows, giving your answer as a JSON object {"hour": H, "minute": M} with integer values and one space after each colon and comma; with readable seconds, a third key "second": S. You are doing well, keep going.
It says {"hour": 5, "minute": 34, "second": 9}
